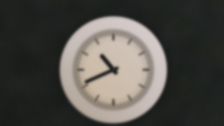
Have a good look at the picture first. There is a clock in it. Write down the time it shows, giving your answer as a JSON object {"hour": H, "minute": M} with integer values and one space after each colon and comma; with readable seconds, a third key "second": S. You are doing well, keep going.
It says {"hour": 10, "minute": 41}
